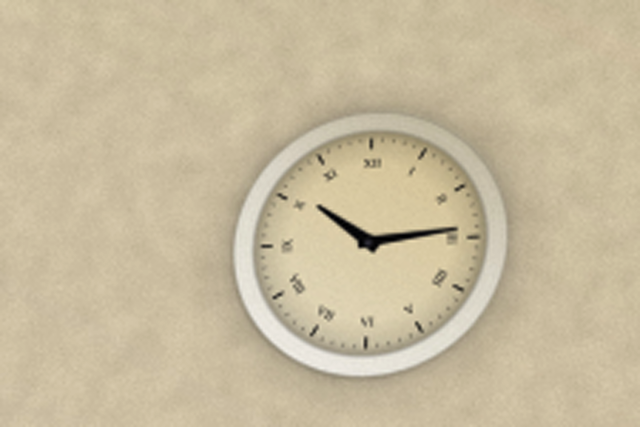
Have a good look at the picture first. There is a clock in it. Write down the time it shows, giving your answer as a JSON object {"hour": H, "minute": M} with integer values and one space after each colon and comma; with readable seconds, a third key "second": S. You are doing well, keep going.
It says {"hour": 10, "minute": 14}
